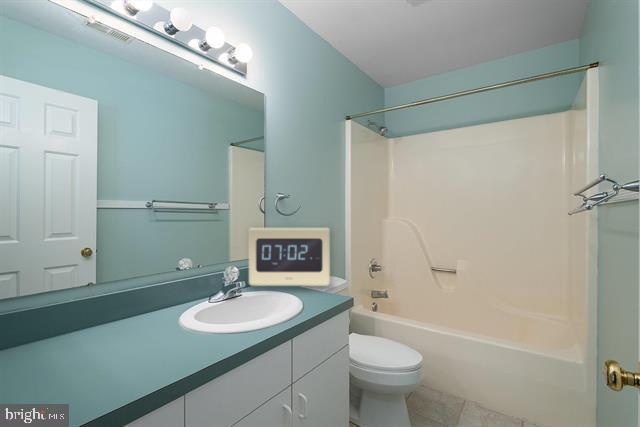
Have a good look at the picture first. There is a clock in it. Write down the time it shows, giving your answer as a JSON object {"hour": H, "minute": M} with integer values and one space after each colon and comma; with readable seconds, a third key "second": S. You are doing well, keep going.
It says {"hour": 7, "minute": 2}
